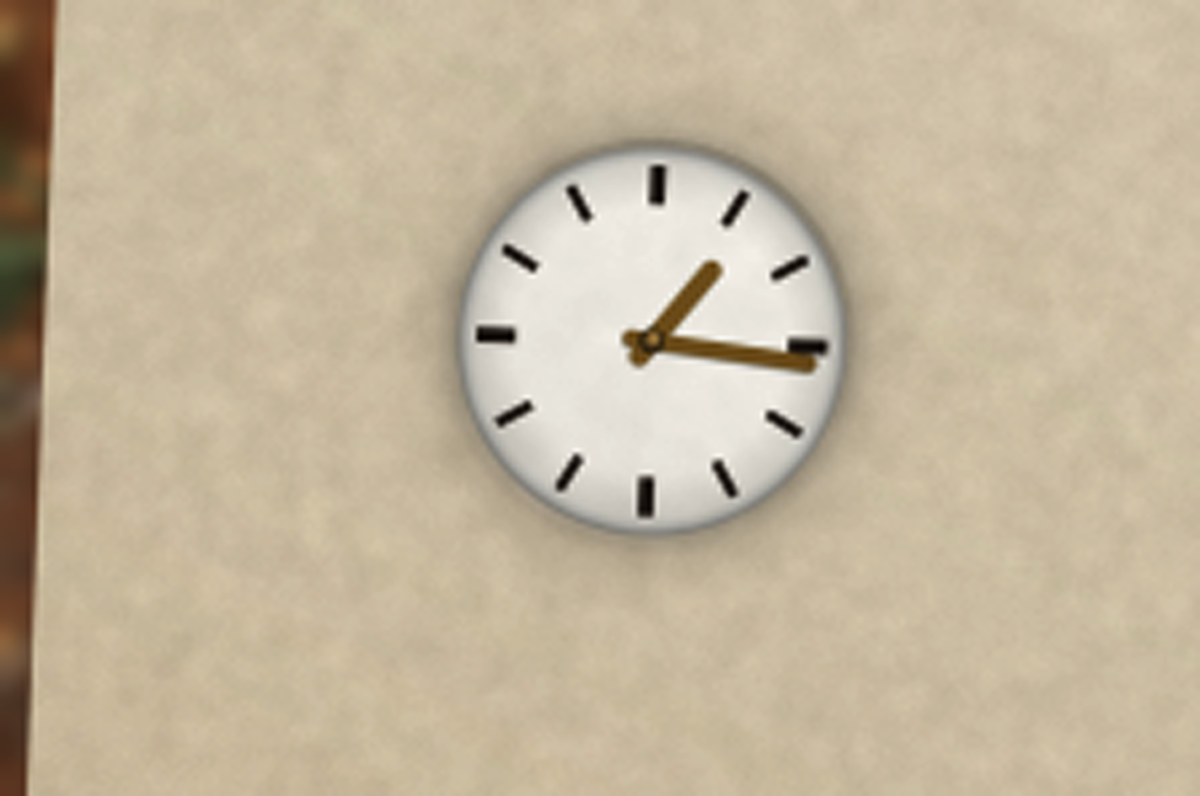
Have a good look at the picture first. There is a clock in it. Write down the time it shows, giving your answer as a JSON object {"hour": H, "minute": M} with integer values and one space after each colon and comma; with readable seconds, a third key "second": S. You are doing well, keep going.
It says {"hour": 1, "minute": 16}
